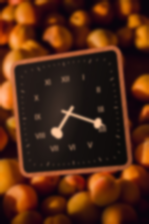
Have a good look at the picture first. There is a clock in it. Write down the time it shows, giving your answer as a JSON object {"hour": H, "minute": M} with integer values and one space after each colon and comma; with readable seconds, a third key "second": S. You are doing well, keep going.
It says {"hour": 7, "minute": 19}
